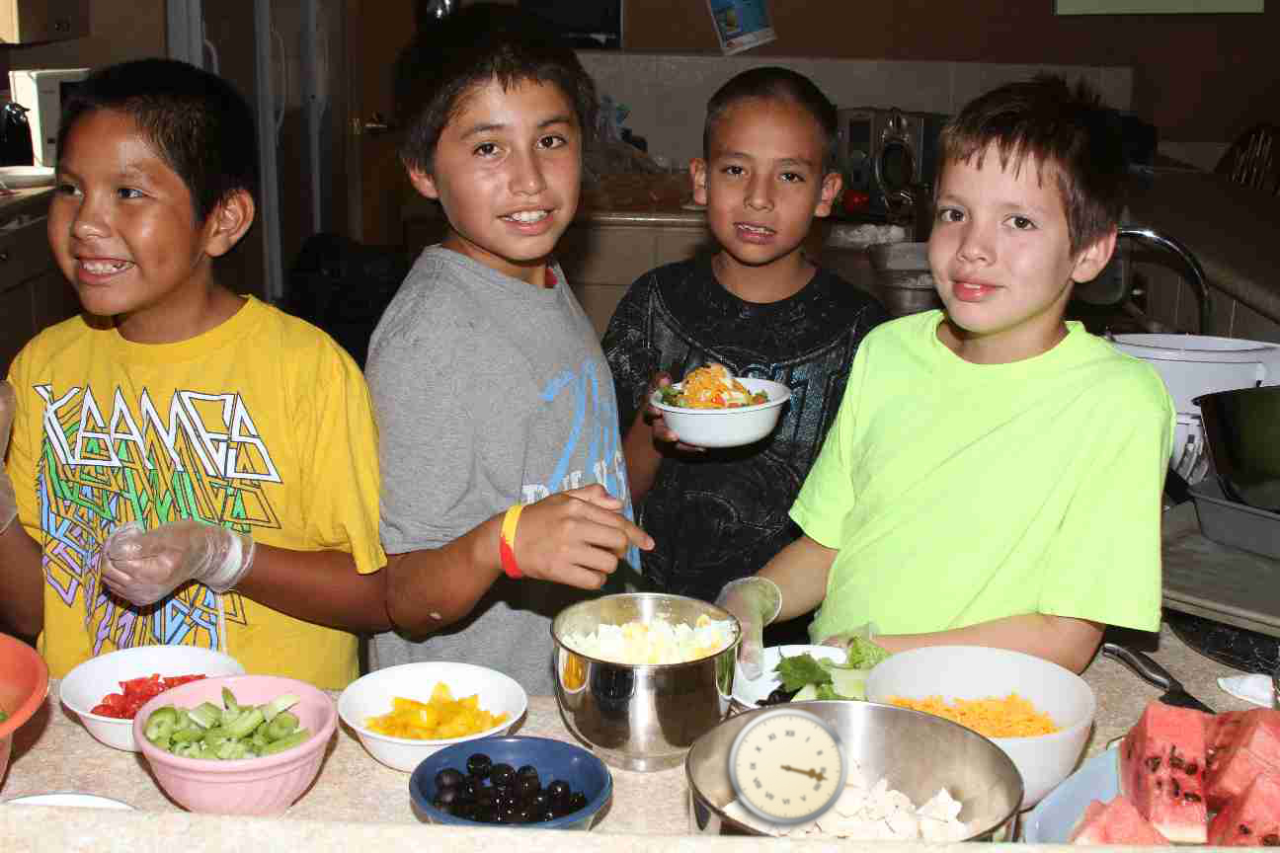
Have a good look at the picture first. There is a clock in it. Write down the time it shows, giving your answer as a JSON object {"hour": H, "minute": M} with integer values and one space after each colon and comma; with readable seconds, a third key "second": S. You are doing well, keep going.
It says {"hour": 3, "minute": 17}
